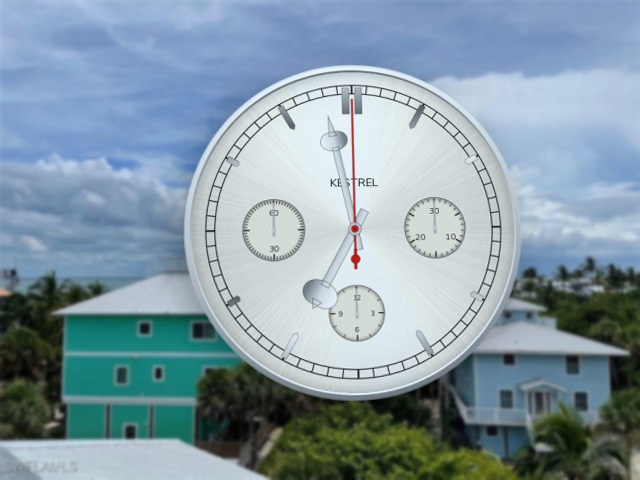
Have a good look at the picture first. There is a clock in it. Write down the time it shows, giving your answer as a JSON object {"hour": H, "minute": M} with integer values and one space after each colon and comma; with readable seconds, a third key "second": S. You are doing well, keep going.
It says {"hour": 6, "minute": 58}
